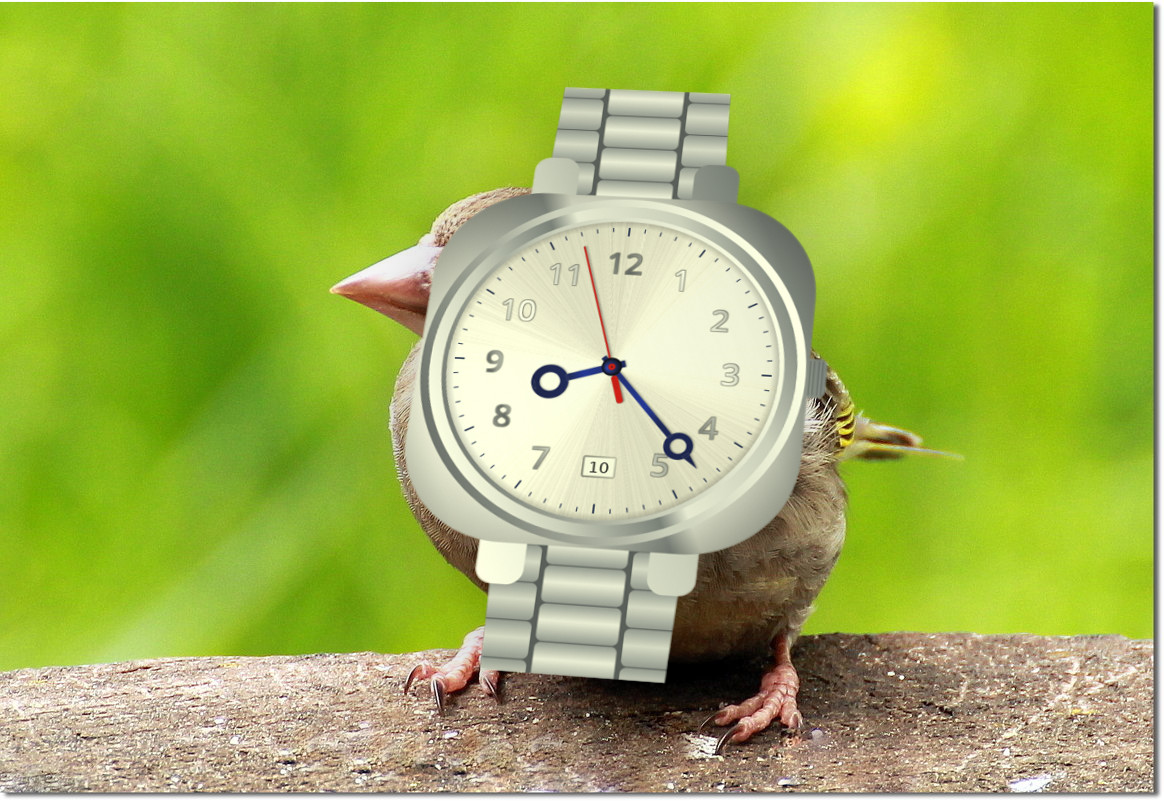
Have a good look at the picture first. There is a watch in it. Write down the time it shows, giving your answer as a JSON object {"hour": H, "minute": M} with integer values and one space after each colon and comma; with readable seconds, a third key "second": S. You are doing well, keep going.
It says {"hour": 8, "minute": 22, "second": 57}
